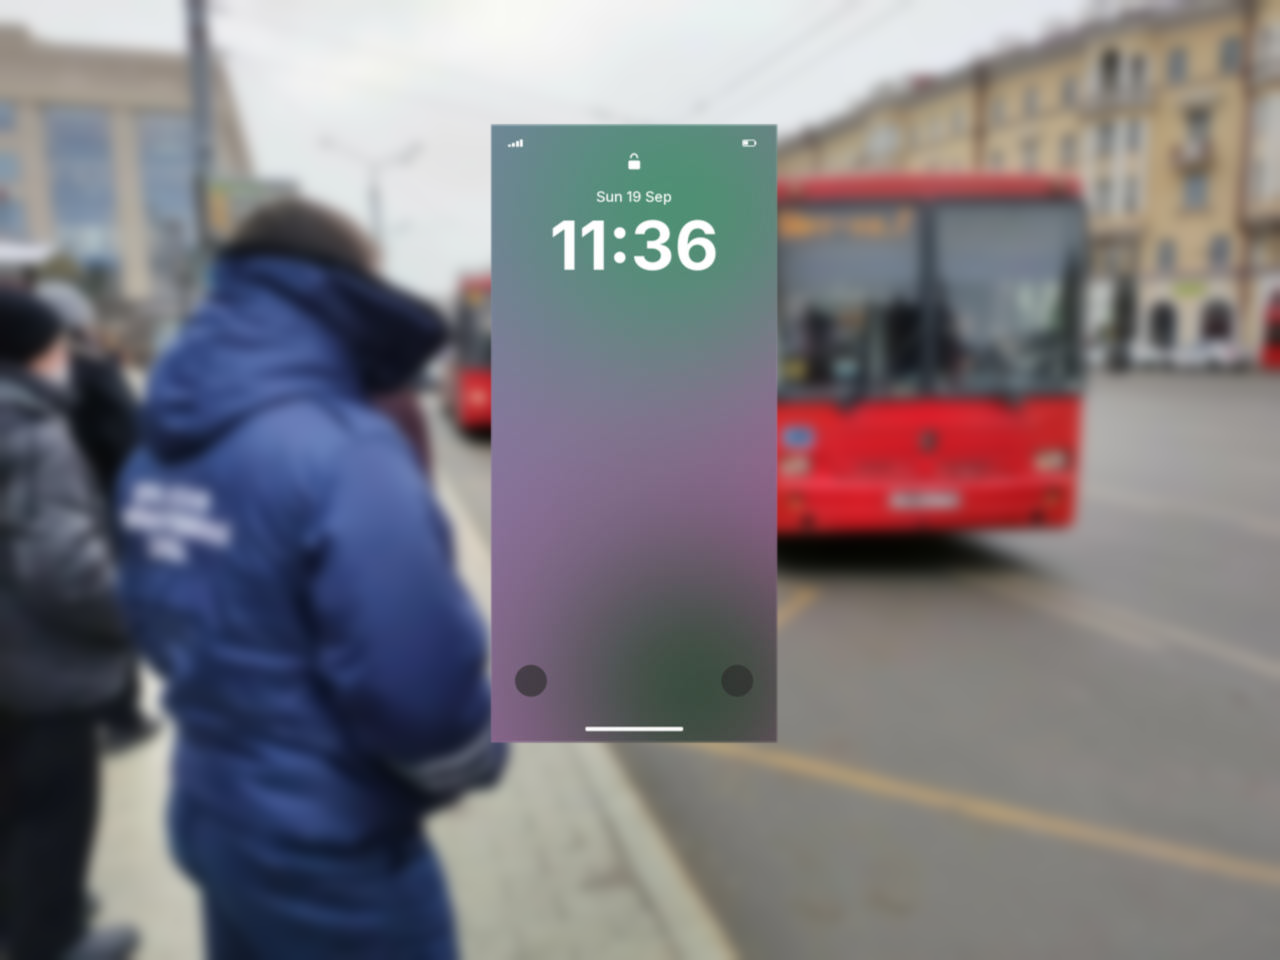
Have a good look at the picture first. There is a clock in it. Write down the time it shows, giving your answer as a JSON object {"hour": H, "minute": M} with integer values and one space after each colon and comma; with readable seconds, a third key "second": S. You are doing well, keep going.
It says {"hour": 11, "minute": 36}
